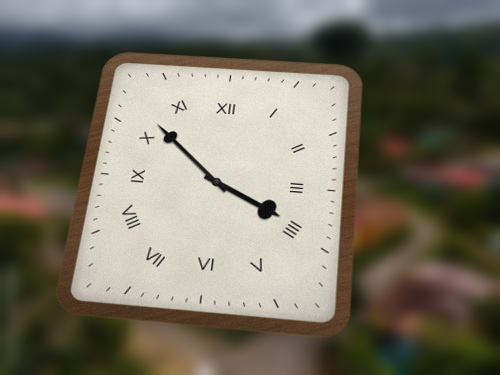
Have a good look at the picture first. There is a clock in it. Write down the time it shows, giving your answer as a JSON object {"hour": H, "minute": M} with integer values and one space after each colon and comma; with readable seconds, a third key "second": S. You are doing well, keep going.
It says {"hour": 3, "minute": 52}
